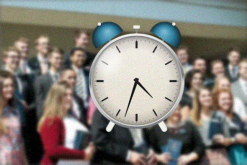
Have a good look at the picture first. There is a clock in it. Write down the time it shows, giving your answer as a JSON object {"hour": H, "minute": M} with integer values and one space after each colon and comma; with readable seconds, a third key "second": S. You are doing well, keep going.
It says {"hour": 4, "minute": 33}
